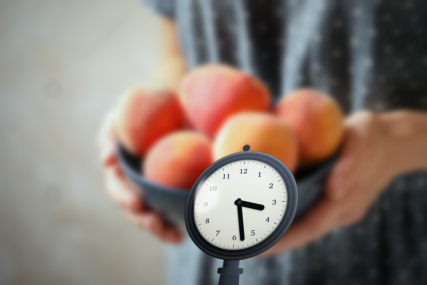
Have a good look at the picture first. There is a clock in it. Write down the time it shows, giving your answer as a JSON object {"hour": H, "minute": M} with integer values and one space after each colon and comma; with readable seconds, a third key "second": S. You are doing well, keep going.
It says {"hour": 3, "minute": 28}
